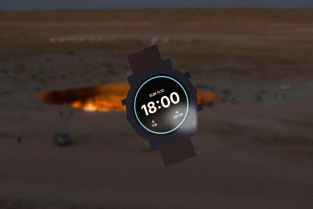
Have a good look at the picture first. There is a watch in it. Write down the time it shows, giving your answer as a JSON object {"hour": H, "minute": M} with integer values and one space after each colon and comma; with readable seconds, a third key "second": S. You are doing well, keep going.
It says {"hour": 18, "minute": 0}
